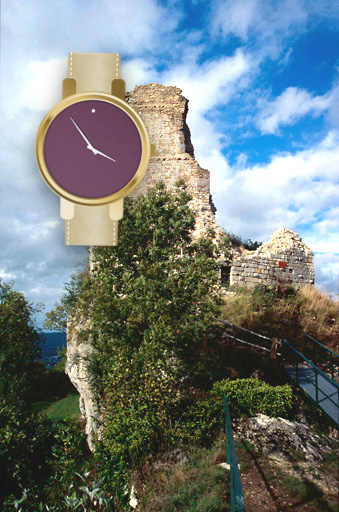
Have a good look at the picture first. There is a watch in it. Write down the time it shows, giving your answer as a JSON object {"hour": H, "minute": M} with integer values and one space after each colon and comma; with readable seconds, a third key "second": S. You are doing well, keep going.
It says {"hour": 3, "minute": 54}
